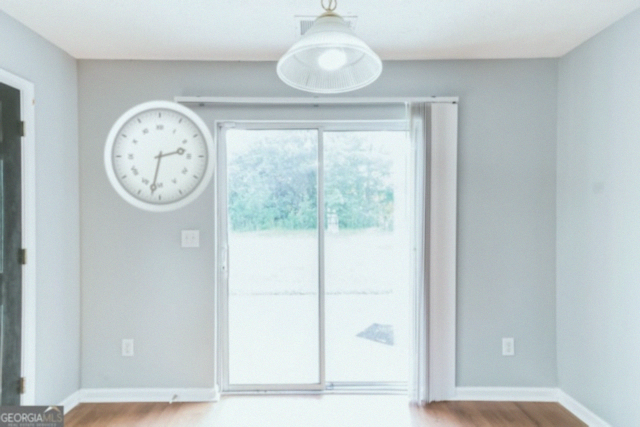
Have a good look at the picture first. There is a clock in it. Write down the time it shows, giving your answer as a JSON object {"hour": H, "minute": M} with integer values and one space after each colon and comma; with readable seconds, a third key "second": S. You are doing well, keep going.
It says {"hour": 2, "minute": 32}
